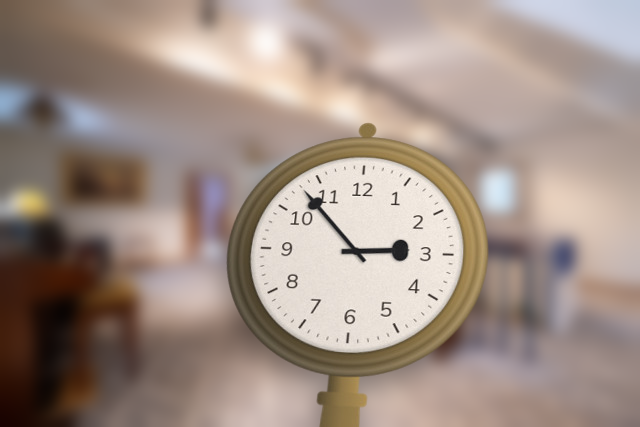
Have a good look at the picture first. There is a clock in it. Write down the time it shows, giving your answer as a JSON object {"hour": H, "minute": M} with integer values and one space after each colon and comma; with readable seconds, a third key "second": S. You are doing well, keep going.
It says {"hour": 2, "minute": 53}
